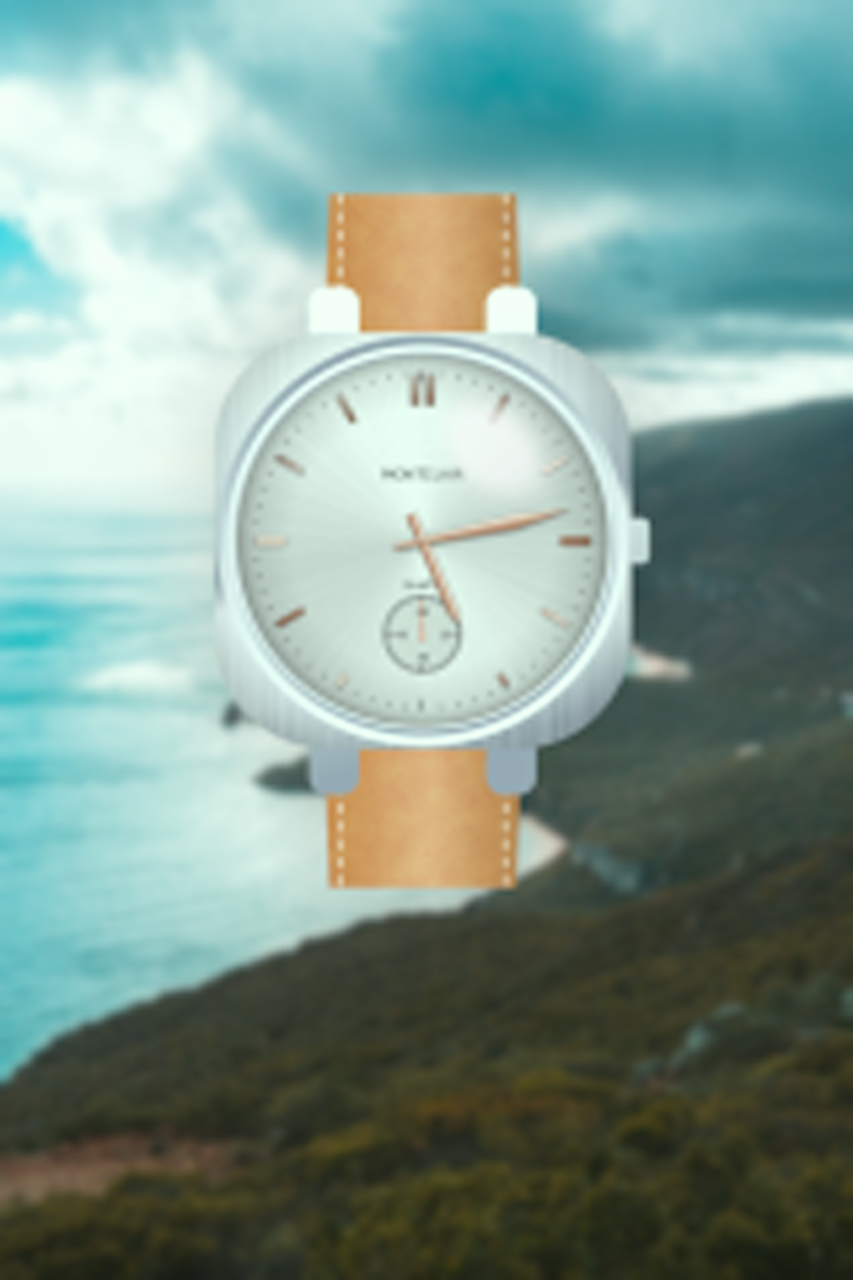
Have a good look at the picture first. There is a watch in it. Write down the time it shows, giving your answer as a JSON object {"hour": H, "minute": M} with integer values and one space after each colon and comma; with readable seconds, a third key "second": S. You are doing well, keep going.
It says {"hour": 5, "minute": 13}
